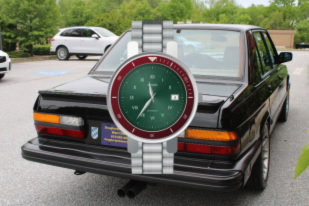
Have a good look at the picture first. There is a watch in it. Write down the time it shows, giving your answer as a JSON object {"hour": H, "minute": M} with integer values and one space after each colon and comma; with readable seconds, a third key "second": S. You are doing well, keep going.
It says {"hour": 11, "minute": 36}
